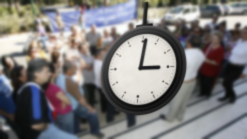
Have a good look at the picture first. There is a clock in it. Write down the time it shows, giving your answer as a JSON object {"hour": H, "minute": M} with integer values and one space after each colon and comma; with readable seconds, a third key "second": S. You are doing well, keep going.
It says {"hour": 3, "minute": 1}
